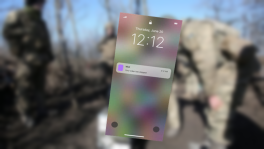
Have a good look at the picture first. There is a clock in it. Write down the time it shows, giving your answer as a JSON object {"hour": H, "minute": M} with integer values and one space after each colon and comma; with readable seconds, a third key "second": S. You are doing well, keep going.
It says {"hour": 12, "minute": 12}
